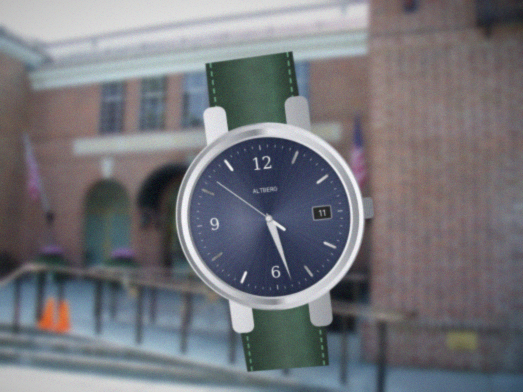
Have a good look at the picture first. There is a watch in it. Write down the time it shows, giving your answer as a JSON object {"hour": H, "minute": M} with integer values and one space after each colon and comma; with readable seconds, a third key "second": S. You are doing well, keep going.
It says {"hour": 5, "minute": 27, "second": 52}
